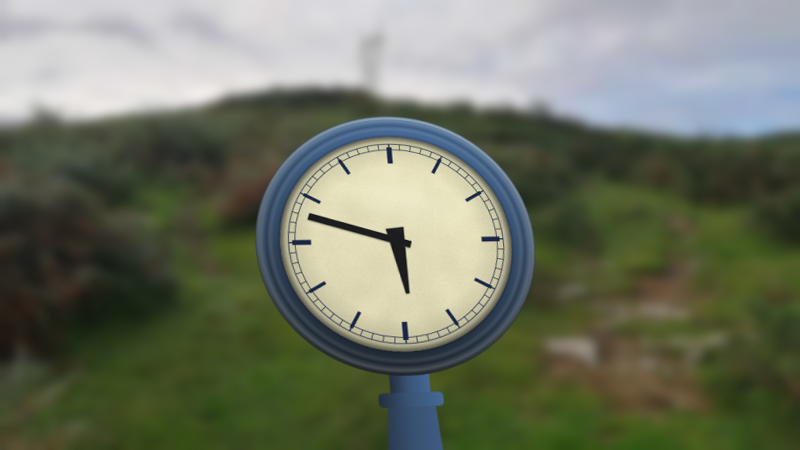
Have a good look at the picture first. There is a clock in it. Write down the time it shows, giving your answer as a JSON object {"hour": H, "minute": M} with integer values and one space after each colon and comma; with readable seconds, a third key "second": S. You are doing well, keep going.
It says {"hour": 5, "minute": 48}
